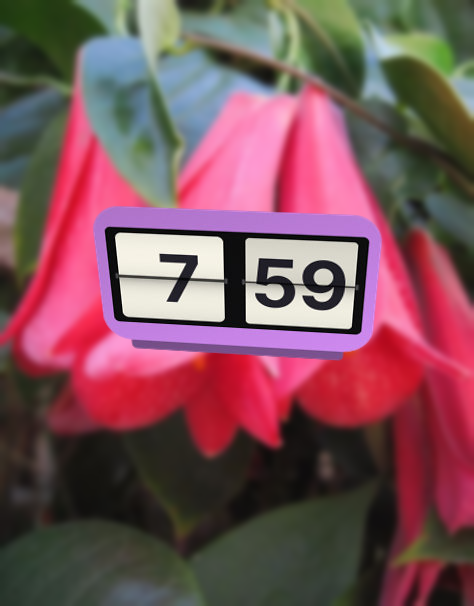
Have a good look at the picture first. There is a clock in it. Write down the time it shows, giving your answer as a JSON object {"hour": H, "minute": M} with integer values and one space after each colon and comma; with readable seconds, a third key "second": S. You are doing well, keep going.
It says {"hour": 7, "minute": 59}
